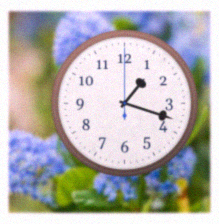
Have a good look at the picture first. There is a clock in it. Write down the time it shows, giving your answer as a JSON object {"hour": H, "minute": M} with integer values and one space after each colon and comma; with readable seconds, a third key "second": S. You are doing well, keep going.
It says {"hour": 1, "minute": 18, "second": 0}
